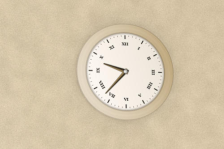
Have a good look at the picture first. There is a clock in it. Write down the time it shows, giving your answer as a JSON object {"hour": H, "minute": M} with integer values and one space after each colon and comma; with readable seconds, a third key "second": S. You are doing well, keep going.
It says {"hour": 9, "minute": 37}
